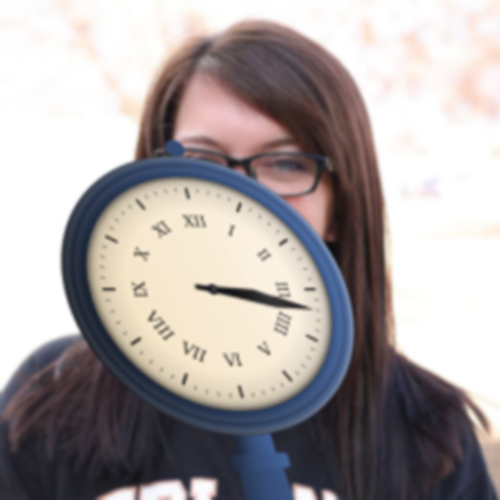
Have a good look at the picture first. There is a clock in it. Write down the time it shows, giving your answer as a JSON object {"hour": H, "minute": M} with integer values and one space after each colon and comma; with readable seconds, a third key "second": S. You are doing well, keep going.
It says {"hour": 3, "minute": 17}
